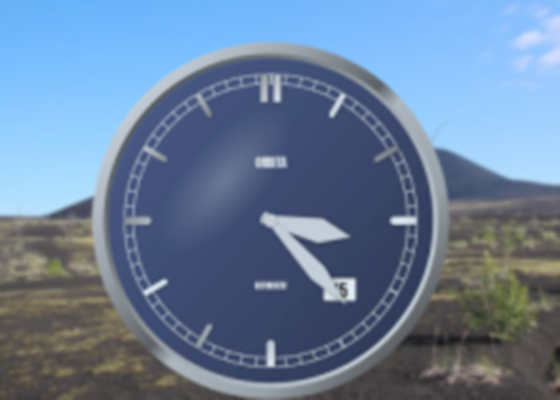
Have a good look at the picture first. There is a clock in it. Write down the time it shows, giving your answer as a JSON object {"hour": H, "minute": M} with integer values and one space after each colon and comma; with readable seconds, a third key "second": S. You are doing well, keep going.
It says {"hour": 3, "minute": 23}
